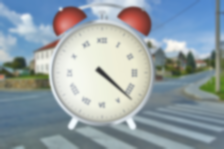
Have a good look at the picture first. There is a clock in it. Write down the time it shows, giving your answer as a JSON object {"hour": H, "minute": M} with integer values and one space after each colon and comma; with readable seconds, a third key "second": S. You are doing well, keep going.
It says {"hour": 4, "minute": 22}
